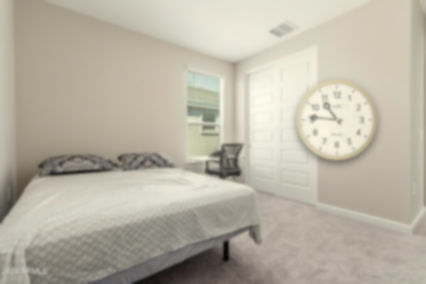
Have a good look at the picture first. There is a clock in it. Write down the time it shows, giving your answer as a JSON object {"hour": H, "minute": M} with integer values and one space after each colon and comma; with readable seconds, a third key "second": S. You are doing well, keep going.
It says {"hour": 10, "minute": 46}
